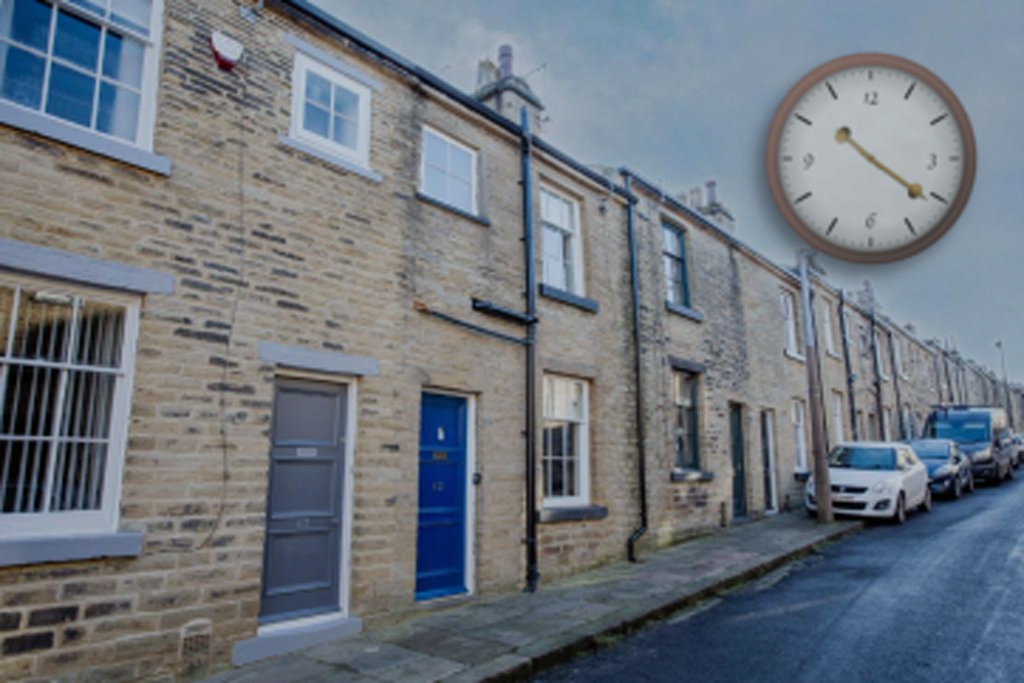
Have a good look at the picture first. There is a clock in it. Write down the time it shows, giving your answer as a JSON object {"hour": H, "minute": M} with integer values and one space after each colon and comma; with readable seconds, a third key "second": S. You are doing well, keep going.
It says {"hour": 10, "minute": 21}
